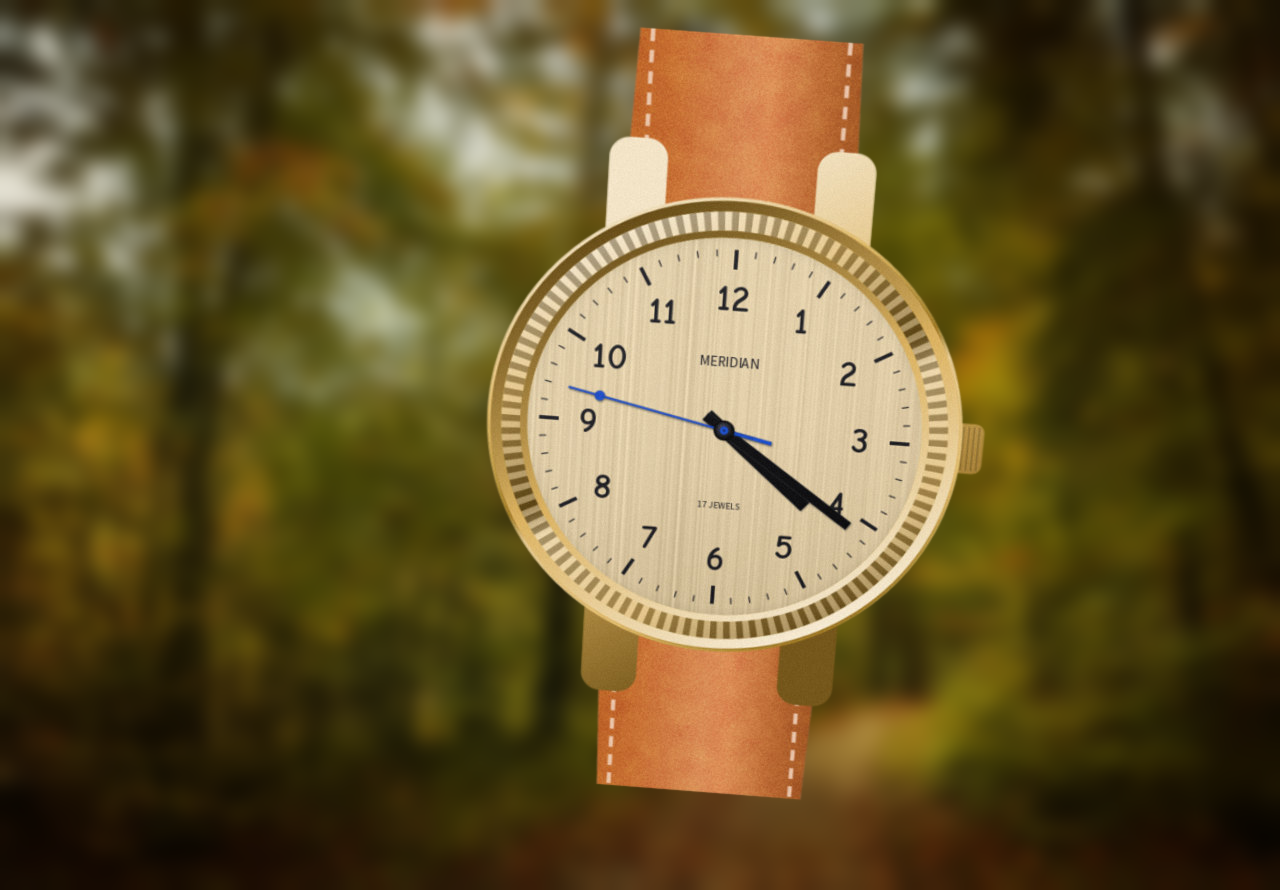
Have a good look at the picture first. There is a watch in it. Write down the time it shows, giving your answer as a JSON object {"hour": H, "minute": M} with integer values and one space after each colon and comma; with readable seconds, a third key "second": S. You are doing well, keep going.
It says {"hour": 4, "minute": 20, "second": 47}
